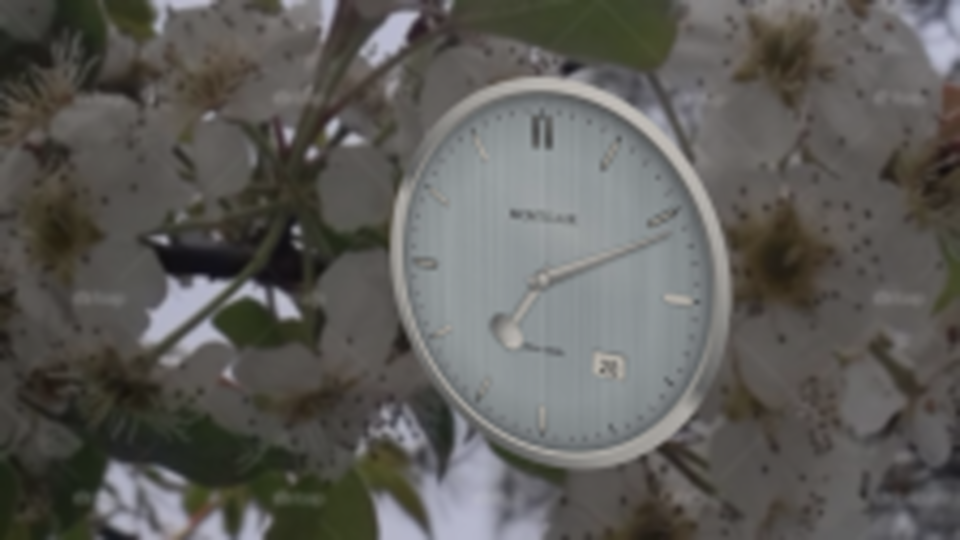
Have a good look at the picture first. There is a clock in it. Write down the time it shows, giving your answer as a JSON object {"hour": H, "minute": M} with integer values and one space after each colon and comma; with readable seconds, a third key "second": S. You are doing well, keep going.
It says {"hour": 7, "minute": 11}
